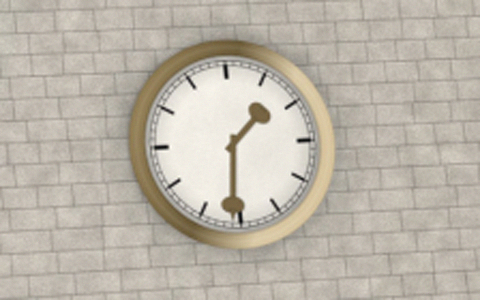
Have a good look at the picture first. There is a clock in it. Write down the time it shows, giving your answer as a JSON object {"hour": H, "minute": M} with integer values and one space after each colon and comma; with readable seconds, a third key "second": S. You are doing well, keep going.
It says {"hour": 1, "minute": 31}
